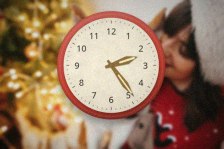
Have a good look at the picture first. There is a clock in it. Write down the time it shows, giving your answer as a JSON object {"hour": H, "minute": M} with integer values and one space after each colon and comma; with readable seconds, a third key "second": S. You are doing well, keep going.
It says {"hour": 2, "minute": 24}
